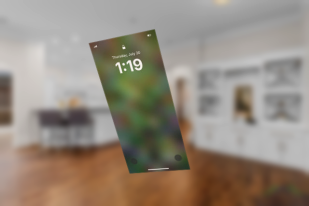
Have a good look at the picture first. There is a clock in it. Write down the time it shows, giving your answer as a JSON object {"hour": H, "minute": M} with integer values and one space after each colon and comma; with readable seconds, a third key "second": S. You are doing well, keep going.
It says {"hour": 1, "minute": 19}
